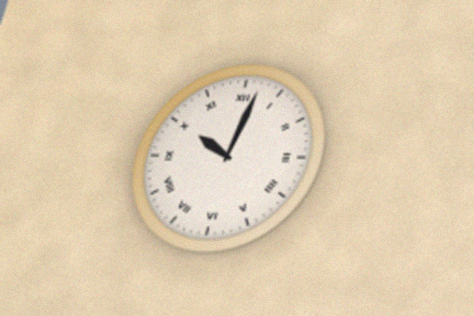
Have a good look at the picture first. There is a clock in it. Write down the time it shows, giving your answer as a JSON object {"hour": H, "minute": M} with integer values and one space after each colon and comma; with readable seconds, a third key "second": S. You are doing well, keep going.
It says {"hour": 10, "minute": 2}
